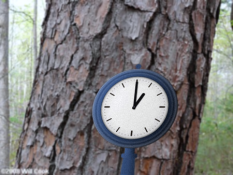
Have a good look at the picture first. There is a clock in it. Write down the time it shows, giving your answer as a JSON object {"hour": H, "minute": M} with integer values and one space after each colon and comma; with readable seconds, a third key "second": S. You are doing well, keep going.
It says {"hour": 1, "minute": 0}
